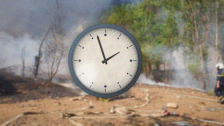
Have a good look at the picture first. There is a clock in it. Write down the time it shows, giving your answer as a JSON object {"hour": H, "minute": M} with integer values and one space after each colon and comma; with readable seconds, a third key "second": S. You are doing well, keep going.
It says {"hour": 1, "minute": 57}
